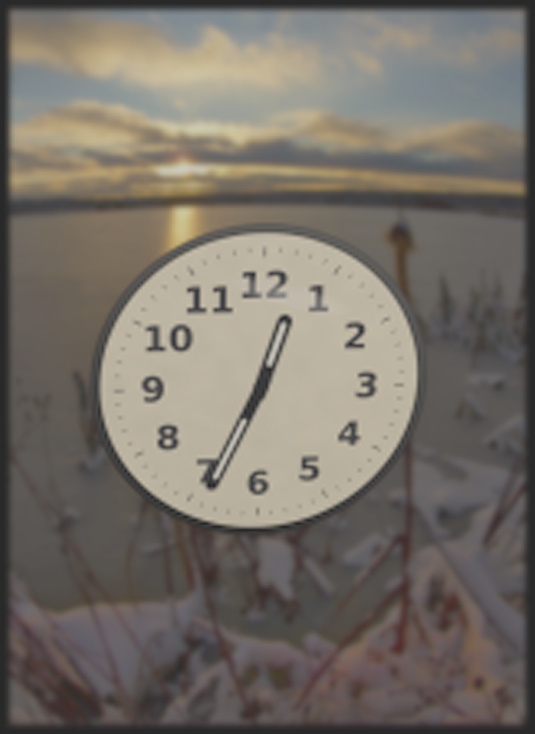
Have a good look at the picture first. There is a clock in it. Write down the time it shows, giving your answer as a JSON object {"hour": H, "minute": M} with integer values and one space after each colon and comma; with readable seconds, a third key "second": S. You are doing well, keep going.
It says {"hour": 12, "minute": 34}
